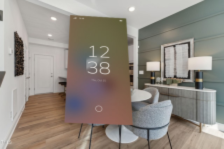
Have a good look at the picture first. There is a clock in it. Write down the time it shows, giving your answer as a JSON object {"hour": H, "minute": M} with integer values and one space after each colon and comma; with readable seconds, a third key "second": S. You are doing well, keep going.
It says {"hour": 12, "minute": 38}
